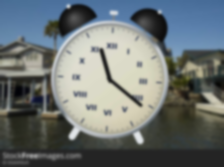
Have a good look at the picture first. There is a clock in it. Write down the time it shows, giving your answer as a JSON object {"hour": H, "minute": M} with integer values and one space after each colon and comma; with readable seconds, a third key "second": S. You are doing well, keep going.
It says {"hour": 11, "minute": 21}
